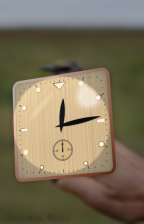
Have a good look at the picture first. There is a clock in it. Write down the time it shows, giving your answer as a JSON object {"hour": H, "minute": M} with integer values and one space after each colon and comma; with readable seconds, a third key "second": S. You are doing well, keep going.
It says {"hour": 12, "minute": 14}
